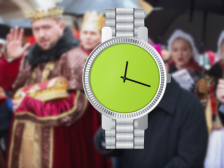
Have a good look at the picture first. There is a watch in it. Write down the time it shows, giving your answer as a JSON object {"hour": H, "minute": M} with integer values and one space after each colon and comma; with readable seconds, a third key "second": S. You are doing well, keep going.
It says {"hour": 12, "minute": 18}
